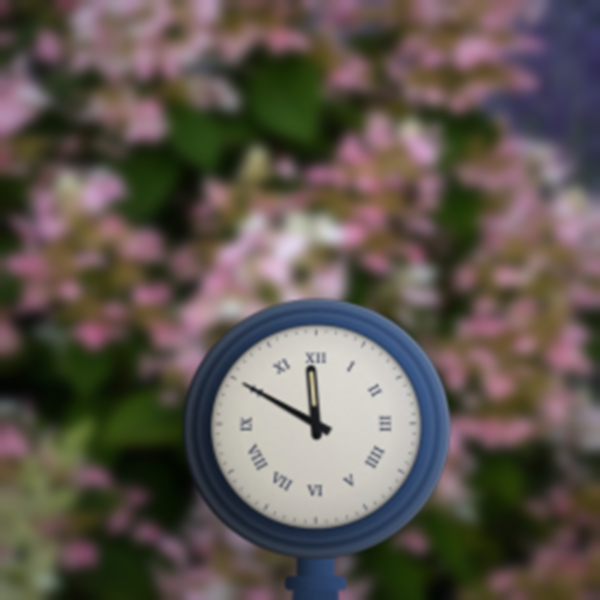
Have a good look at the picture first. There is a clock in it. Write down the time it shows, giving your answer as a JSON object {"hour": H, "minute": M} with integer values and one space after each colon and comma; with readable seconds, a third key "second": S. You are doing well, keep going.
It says {"hour": 11, "minute": 50}
